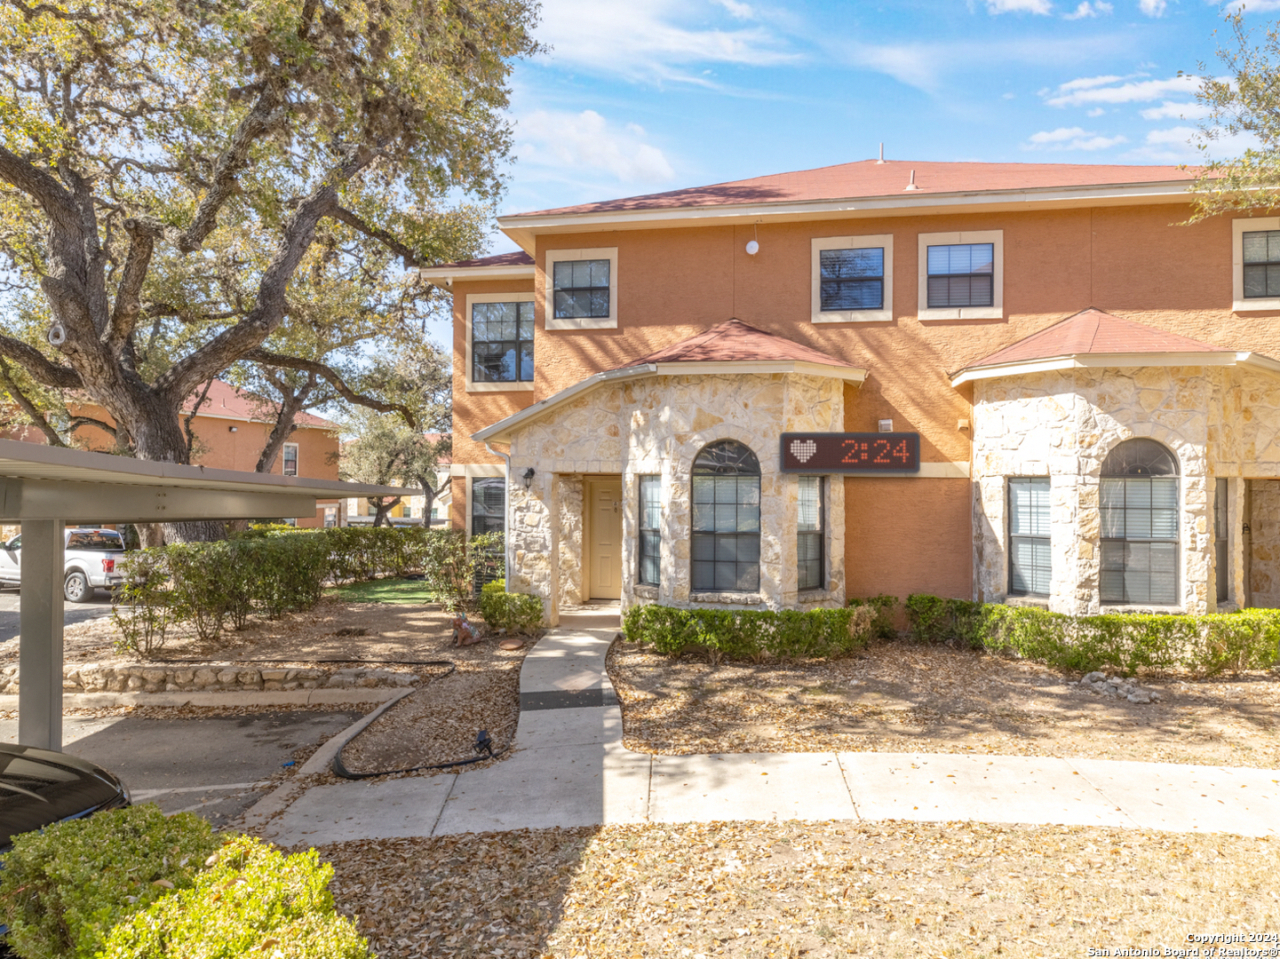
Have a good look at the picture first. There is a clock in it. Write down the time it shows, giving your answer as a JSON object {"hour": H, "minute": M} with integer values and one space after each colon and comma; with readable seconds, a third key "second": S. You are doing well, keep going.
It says {"hour": 2, "minute": 24}
